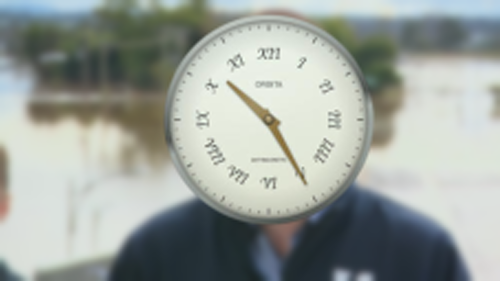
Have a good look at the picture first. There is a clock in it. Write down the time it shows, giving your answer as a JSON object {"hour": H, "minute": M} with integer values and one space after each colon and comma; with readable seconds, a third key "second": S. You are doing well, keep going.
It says {"hour": 10, "minute": 25}
